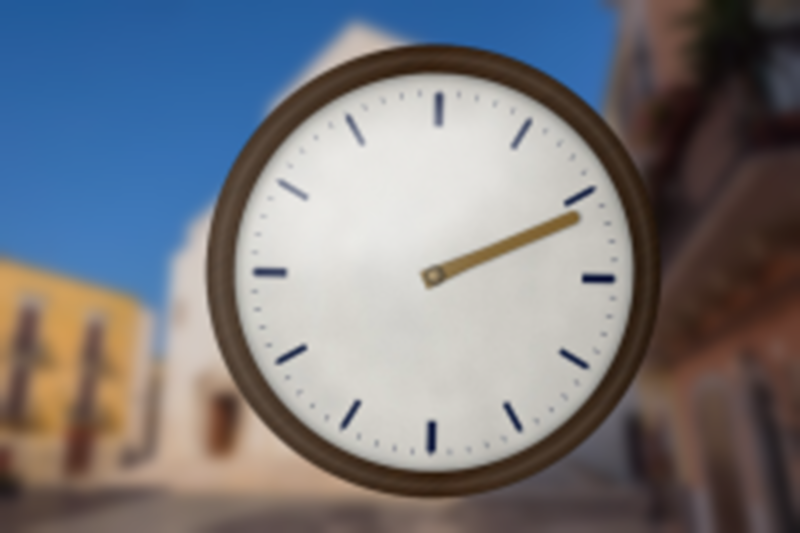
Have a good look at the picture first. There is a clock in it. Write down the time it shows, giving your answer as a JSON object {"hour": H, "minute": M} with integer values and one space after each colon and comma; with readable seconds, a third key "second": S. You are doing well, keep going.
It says {"hour": 2, "minute": 11}
